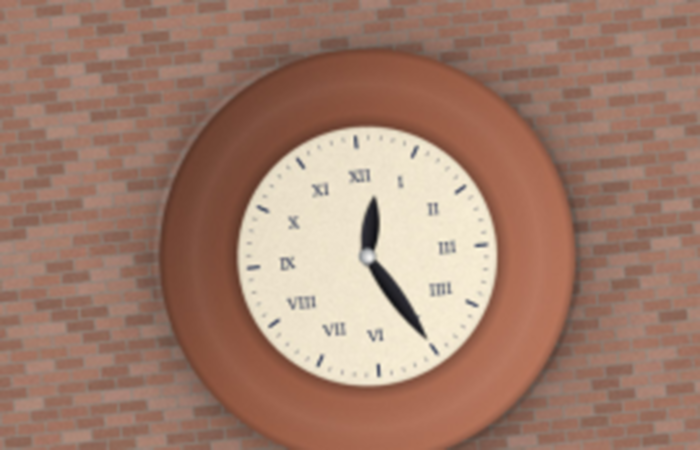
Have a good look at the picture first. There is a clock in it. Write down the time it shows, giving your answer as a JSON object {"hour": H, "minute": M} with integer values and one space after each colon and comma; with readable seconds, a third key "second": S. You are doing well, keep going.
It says {"hour": 12, "minute": 25}
